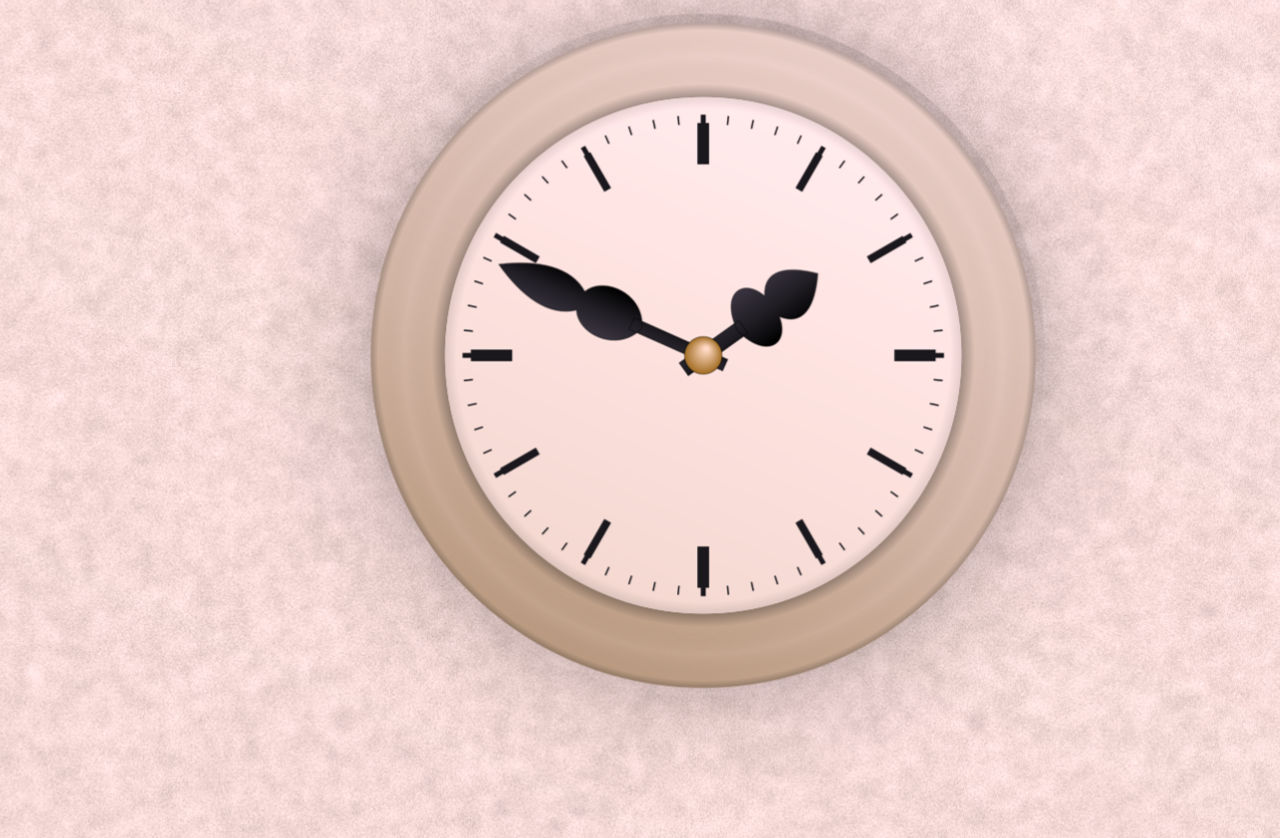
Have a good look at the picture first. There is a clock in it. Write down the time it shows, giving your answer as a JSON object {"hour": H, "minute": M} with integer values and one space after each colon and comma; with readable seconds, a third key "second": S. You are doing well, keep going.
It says {"hour": 1, "minute": 49}
